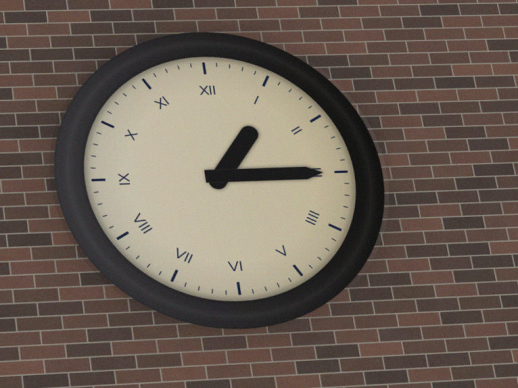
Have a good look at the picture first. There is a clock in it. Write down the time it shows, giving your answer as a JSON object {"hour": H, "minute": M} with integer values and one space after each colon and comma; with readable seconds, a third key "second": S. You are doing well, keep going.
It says {"hour": 1, "minute": 15}
